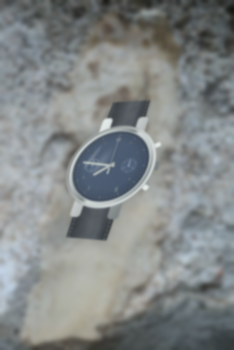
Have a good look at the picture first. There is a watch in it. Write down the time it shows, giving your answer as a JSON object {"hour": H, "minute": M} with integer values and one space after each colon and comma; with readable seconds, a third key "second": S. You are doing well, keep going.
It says {"hour": 7, "minute": 46}
